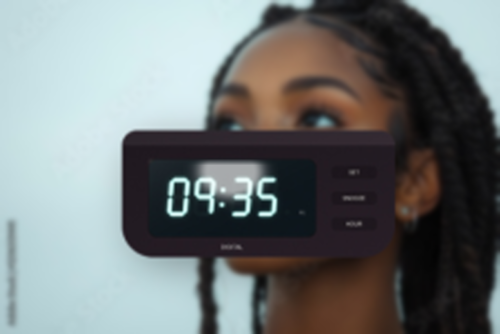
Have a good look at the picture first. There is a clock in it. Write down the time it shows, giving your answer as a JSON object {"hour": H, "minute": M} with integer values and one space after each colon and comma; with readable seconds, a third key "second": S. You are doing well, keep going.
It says {"hour": 9, "minute": 35}
